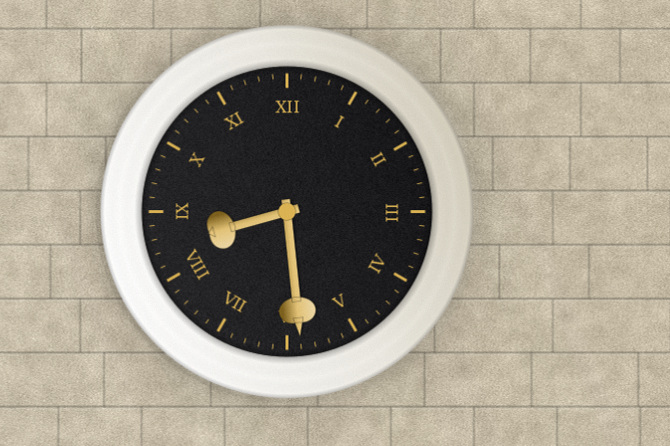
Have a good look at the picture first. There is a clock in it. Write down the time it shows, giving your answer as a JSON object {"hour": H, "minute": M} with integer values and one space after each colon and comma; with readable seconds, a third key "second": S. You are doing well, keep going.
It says {"hour": 8, "minute": 29}
